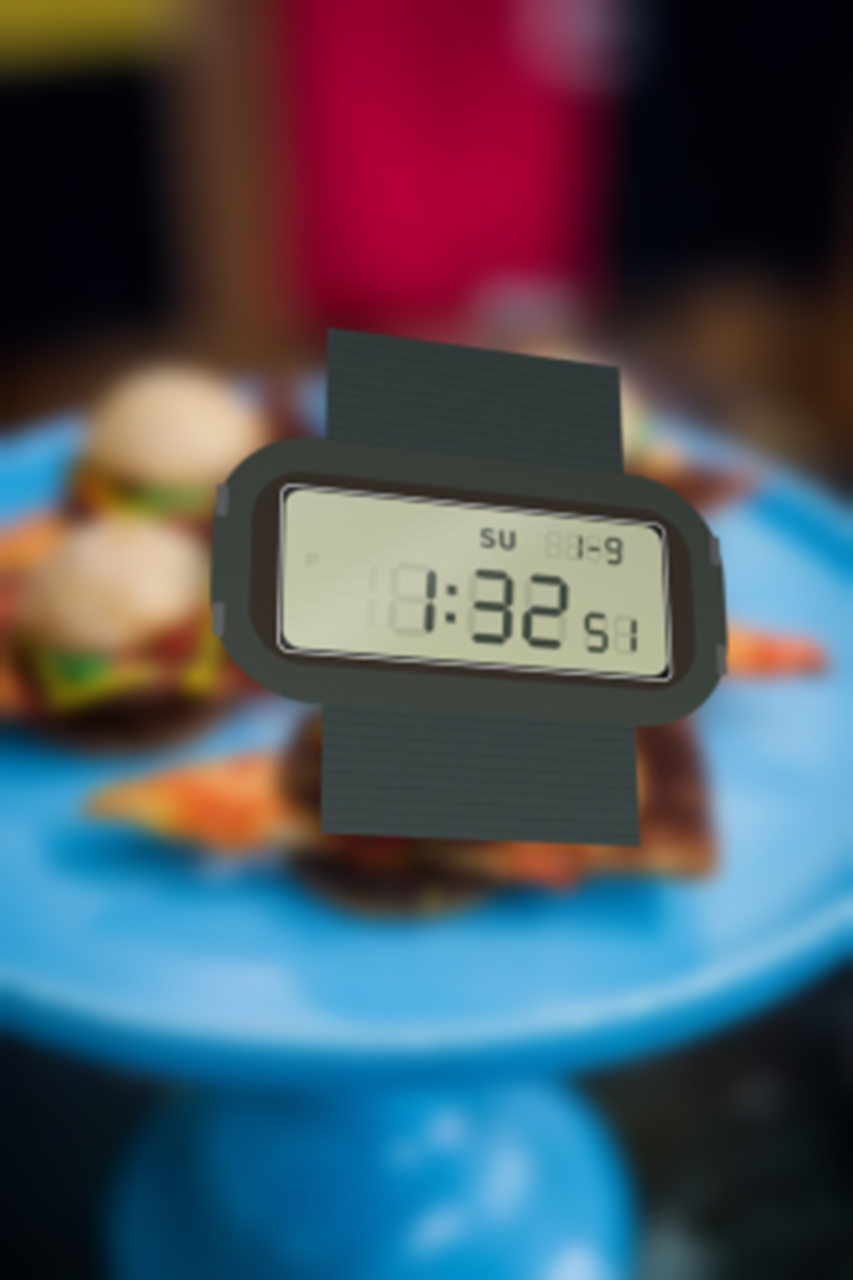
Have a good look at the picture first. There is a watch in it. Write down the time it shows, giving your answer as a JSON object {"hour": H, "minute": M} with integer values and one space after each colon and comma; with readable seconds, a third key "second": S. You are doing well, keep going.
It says {"hour": 1, "minute": 32, "second": 51}
